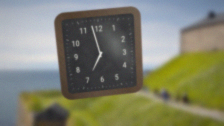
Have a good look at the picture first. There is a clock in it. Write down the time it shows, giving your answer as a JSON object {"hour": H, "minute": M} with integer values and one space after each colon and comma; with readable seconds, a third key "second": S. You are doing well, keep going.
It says {"hour": 6, "minute": 58}
